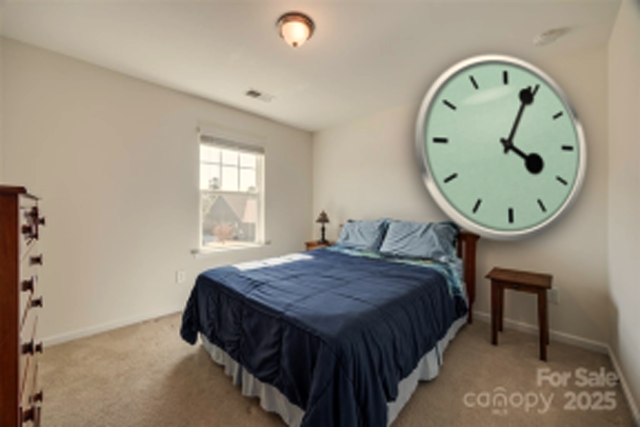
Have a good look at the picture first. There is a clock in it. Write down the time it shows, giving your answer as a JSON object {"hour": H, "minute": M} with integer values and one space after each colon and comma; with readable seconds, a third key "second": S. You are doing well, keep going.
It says {"hour": 4, "minute": 4}
